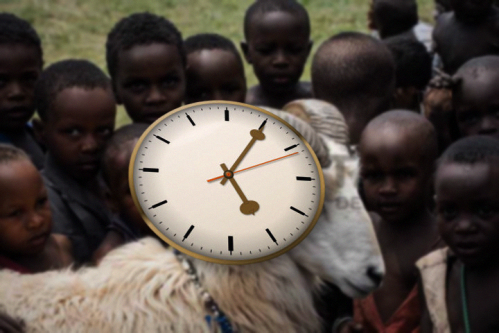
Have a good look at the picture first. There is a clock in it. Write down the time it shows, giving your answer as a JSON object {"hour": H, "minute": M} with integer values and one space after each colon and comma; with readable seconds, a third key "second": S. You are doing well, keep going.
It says {"hour": 5, "minute": 5, "second": 11}
